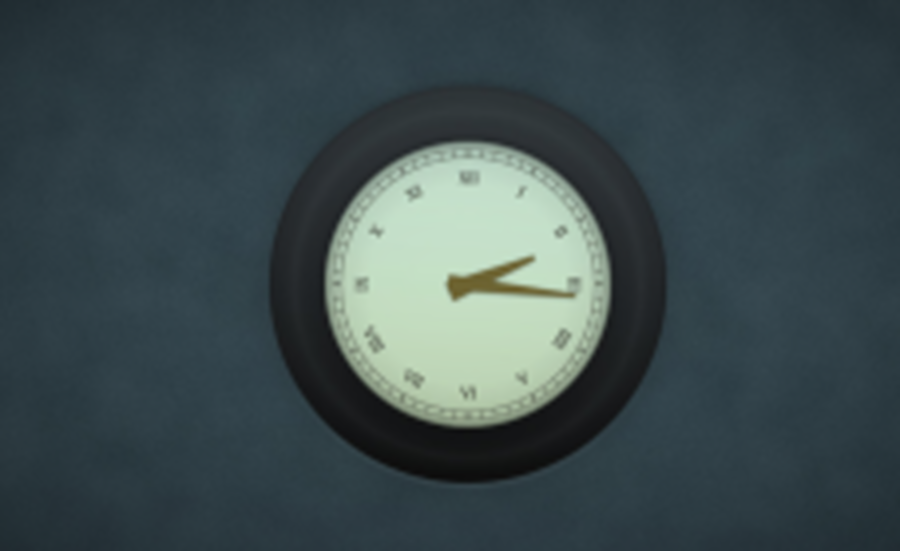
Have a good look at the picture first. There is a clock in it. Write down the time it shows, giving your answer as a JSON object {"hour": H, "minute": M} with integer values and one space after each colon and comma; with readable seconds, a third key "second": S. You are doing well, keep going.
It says {"hour": 2, "minute": 16}
